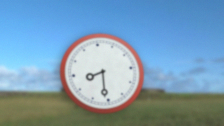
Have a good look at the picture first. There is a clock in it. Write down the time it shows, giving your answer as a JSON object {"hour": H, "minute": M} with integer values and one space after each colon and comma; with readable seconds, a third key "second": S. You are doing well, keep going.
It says {"hour": 8, "minute": 31}
